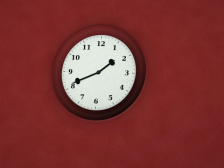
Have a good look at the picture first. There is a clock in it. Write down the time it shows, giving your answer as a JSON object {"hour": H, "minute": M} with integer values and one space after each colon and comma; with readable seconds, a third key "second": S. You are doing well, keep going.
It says {"hour": 1, "minute": 41}
